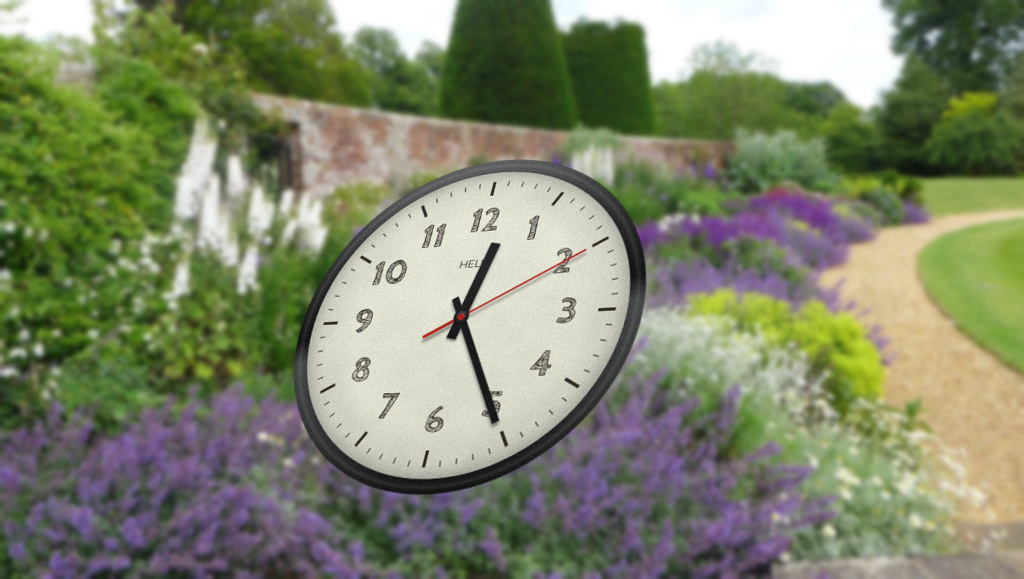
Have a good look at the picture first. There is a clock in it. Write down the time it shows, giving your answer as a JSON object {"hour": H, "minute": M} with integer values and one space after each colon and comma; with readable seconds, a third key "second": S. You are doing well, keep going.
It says {"hour": 12, "minute": 25, "second": 10}
